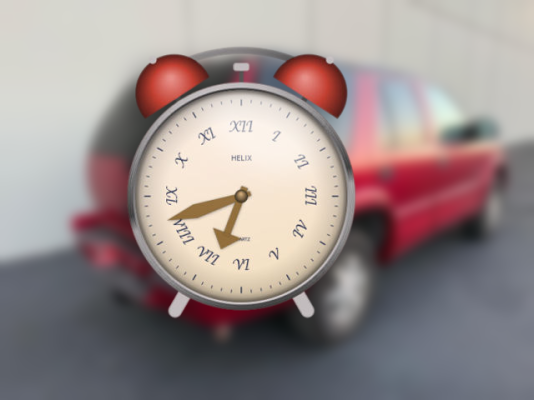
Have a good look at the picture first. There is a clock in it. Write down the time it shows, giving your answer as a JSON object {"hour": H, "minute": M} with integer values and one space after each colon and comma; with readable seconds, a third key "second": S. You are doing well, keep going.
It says {"hour": 6, "minute": 42}
